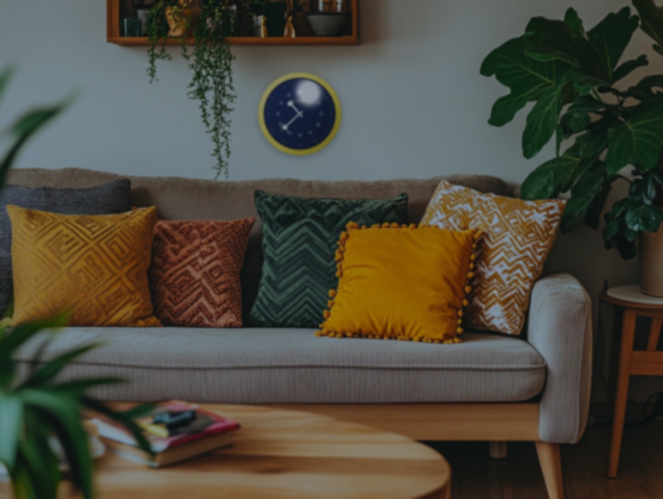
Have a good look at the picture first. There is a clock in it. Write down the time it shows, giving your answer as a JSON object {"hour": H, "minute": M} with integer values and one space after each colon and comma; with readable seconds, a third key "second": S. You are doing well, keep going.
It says {"hour": 10, "minute": 38}
